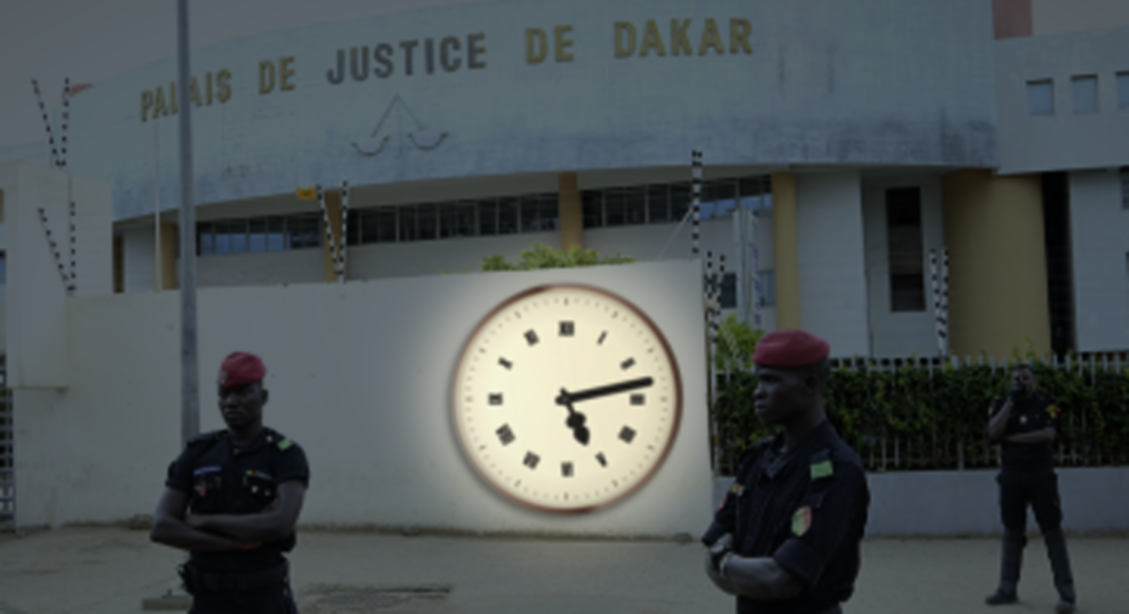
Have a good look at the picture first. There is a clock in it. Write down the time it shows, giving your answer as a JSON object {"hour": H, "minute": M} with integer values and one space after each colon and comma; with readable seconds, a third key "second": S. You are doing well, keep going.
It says {"hour": 5, "minute": 13}
